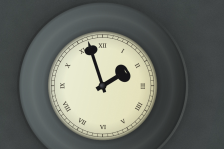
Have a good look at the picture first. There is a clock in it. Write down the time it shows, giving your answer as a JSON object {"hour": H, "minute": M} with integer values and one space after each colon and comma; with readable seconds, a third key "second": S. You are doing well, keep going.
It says {"hour": 1, "minute": 57}
